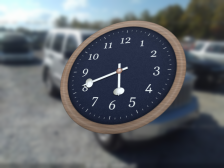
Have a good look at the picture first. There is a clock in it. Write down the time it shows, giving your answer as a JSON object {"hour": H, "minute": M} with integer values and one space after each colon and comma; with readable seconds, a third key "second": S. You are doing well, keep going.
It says {"hour": 5, "minute": 41}
